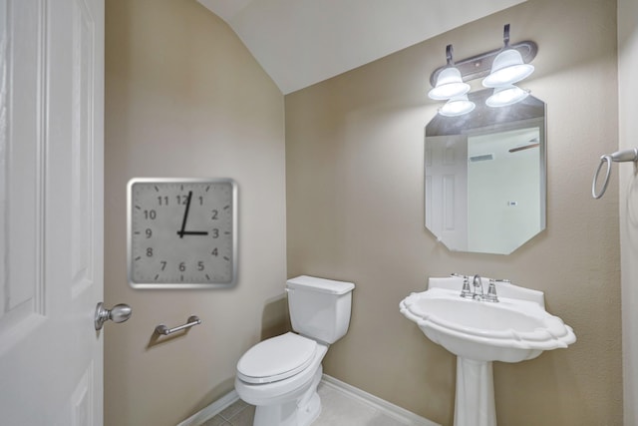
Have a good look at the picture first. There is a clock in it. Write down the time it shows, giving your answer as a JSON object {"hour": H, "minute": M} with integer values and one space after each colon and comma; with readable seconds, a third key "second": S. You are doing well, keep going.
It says {"hour": 3, "minute": 2}
